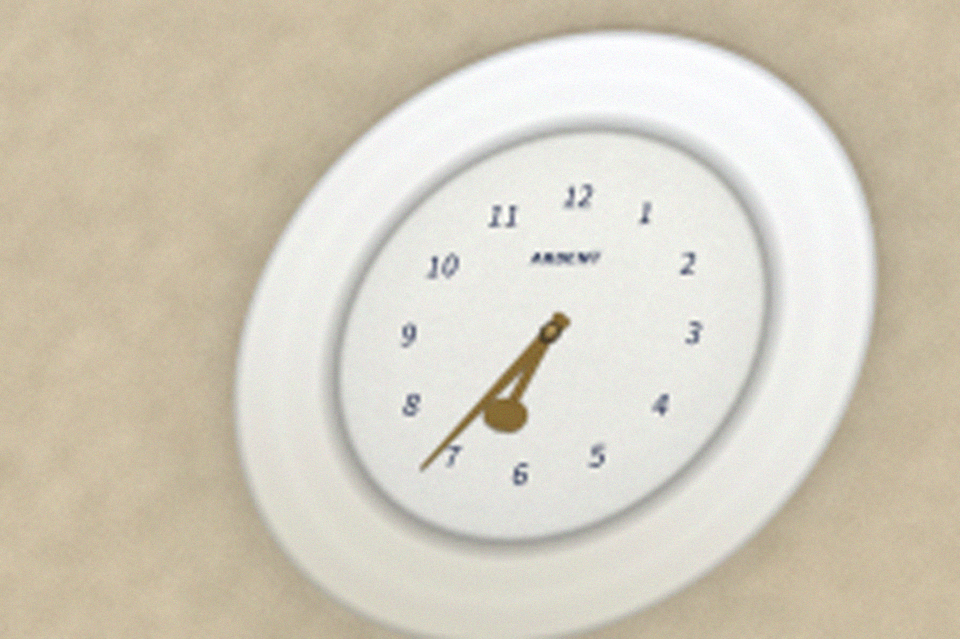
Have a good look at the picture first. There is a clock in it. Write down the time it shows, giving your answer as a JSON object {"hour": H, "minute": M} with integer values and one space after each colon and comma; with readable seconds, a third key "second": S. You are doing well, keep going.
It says {"hour": 6, "minute": 36}
